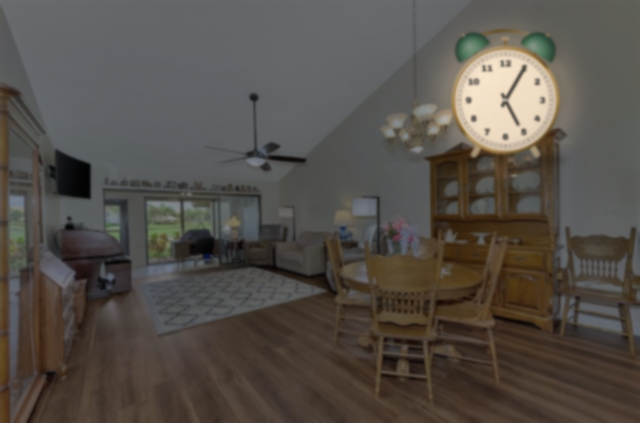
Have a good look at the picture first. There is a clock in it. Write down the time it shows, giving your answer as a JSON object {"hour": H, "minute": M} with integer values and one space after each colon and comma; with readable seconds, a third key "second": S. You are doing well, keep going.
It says {"hour": 5, "minute": 5}
